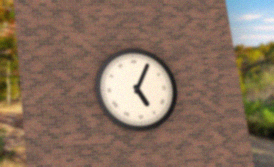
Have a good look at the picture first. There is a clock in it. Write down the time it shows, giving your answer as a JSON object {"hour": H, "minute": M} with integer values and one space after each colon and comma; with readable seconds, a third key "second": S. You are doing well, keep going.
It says {"hour": 5, "minute": 5}
